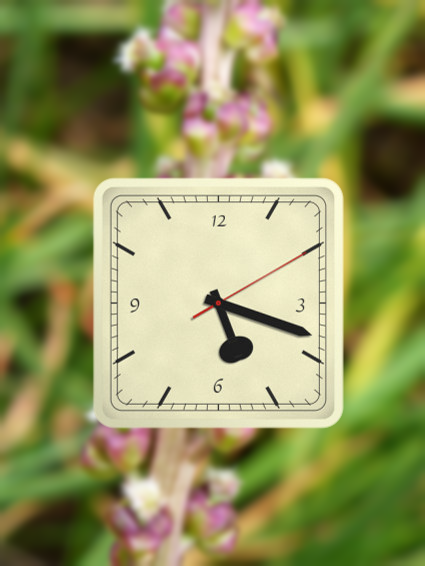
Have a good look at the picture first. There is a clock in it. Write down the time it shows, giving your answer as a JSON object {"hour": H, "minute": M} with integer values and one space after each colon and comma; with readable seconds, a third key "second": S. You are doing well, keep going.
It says {"hour": 5, "minute": 18, "second": 10}
